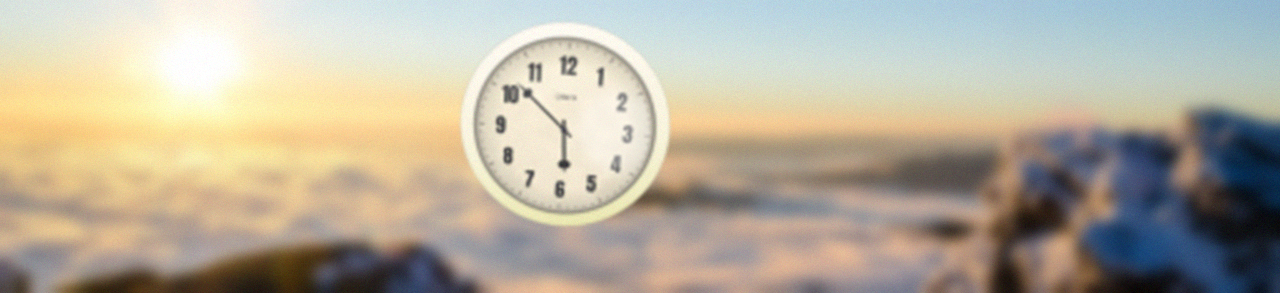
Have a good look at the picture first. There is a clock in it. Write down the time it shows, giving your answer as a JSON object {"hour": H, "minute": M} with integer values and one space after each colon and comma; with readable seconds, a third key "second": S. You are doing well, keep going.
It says {"hour": 5, "minute": 52}
